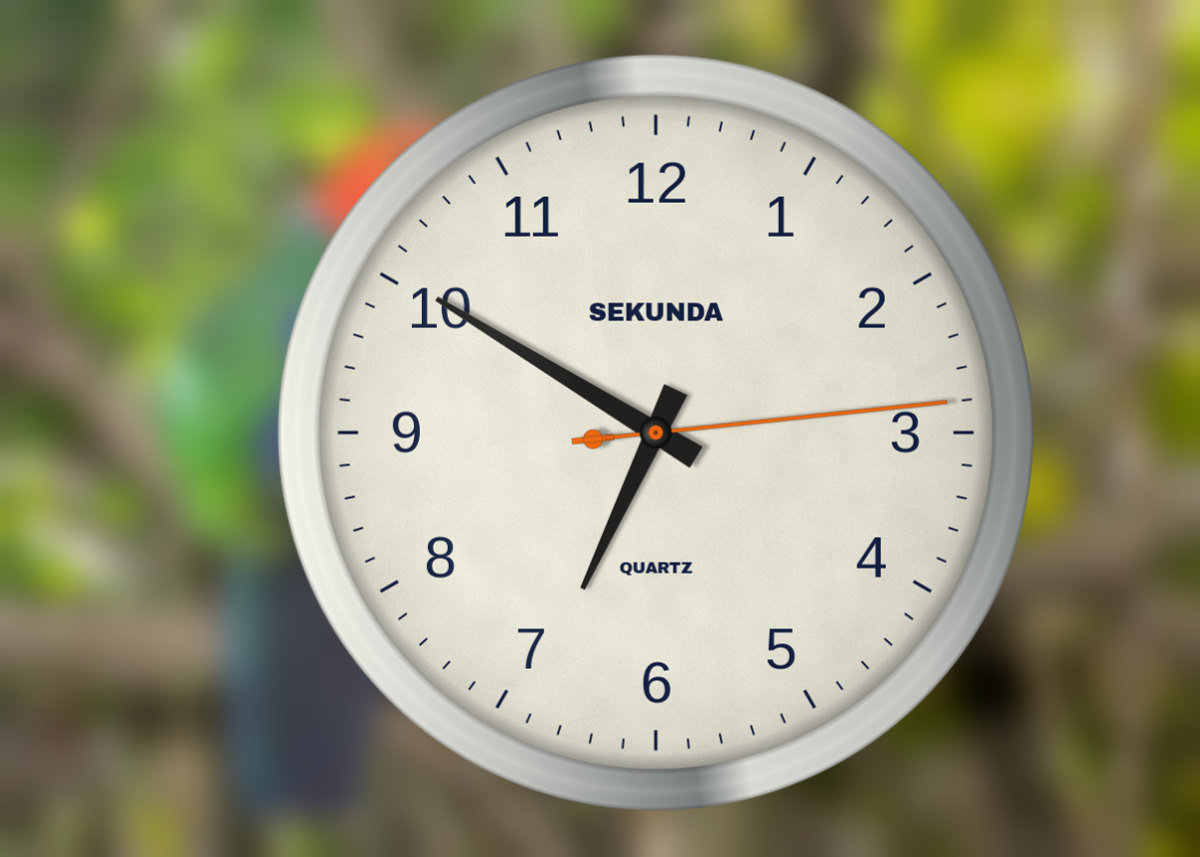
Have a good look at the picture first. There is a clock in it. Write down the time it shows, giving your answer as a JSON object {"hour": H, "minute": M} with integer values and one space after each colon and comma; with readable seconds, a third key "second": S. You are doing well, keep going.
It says {"hour": 6, "minute": 50, "second": 14}
